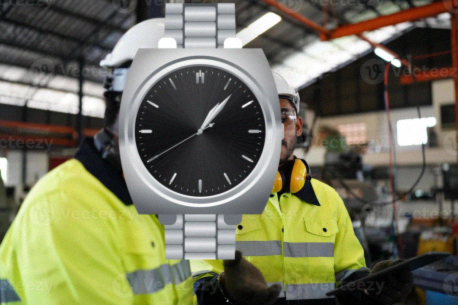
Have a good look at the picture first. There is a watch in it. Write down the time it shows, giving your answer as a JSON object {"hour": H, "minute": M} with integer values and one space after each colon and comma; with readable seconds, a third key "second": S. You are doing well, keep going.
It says {"hour": 1, "minute": 6, "second": 40}
